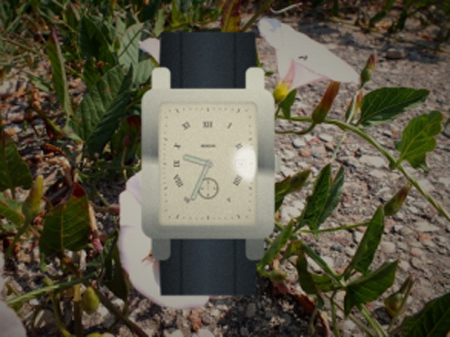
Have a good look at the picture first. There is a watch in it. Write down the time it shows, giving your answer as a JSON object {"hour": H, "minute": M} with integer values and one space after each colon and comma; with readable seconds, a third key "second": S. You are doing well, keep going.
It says {"hour": 9, "minute": 34}
